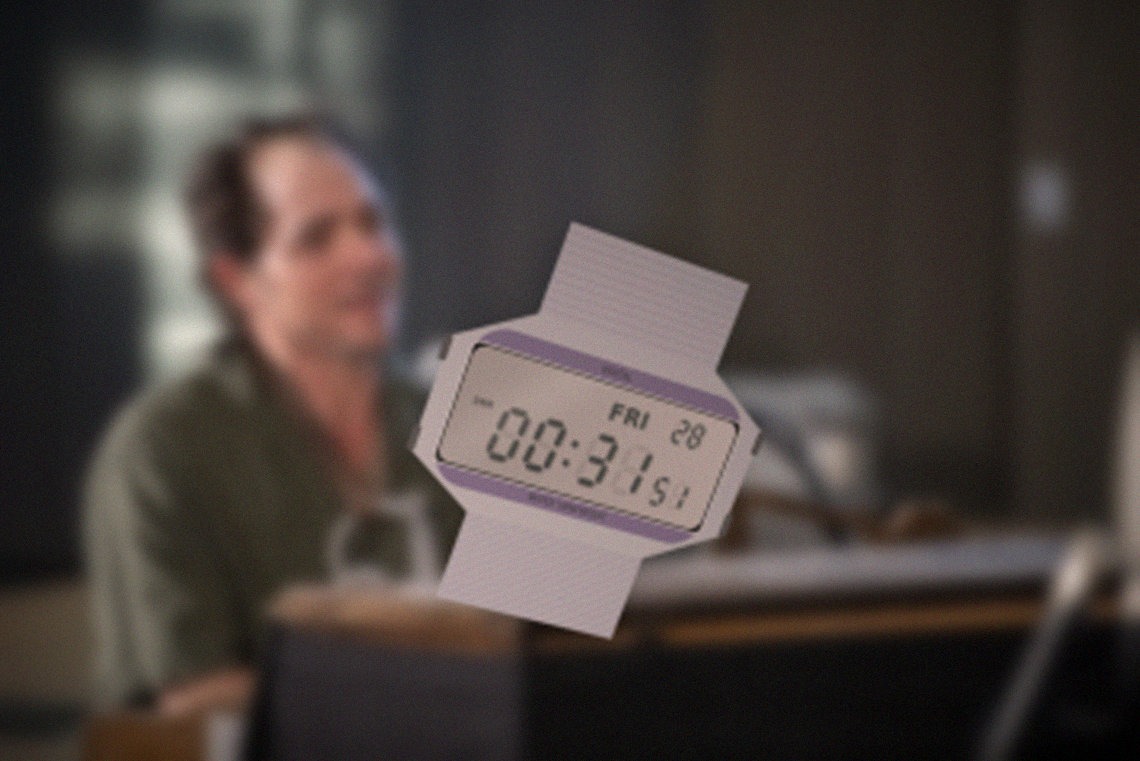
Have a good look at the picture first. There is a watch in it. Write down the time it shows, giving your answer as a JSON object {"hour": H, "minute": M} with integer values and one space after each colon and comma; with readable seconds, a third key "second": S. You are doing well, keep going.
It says {"hour": 0, "minute": 31, "second": 51}
